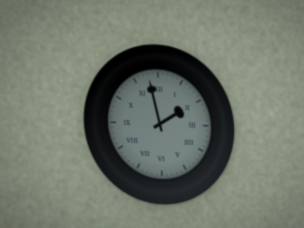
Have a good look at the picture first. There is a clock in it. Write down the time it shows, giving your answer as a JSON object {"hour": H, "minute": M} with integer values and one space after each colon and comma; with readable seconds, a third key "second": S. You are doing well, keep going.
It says {"hour": 1, "minute": 58}
